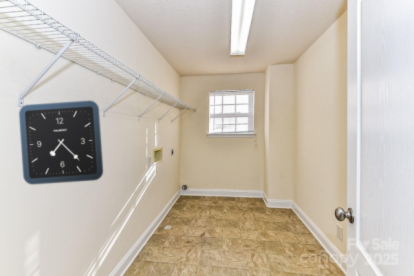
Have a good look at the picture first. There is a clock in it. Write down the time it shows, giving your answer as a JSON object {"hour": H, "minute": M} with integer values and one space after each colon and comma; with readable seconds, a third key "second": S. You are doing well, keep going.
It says {"hour": 7, "minute": 23}
